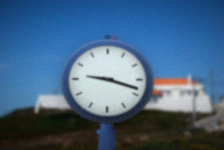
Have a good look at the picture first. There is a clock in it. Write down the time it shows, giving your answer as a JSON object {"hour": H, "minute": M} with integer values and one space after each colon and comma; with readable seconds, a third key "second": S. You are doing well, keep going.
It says {"hour": 9, "minute": 18}
